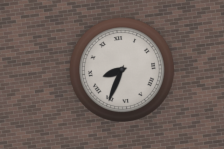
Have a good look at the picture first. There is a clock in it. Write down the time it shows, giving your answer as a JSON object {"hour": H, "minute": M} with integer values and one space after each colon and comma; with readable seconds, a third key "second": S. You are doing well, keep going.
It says {"hour": 8, "minute": 35}
